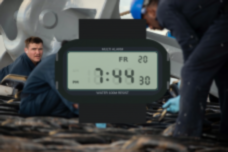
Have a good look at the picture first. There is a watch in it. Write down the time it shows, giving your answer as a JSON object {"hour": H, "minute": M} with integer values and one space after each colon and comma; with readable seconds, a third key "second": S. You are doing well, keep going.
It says {"hour": 7, "minute": 44}
